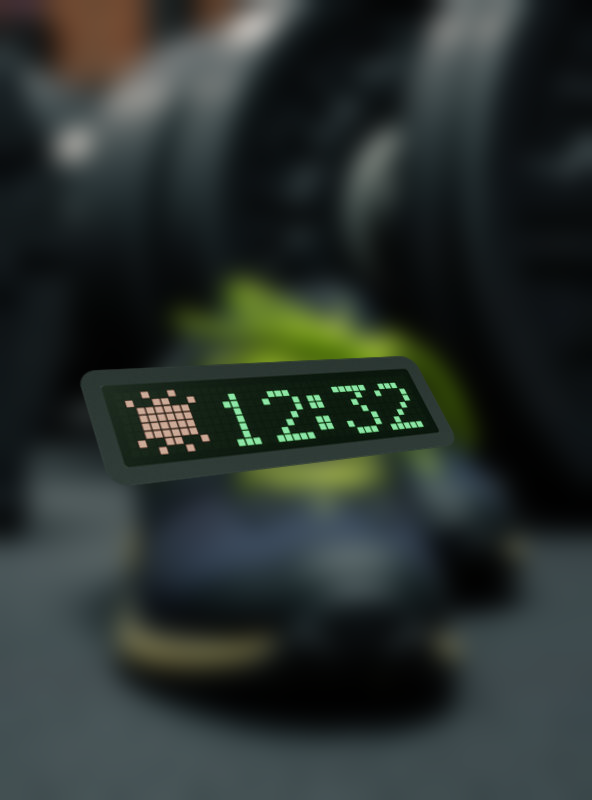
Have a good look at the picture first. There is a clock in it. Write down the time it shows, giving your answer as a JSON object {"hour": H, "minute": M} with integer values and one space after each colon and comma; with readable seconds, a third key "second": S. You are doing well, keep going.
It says {"hour": 12, "minute": 32}
